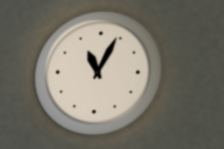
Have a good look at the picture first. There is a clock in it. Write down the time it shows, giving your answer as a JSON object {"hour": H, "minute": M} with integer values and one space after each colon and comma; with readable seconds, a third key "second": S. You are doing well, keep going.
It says {"hour": 11, "minute": 4}
